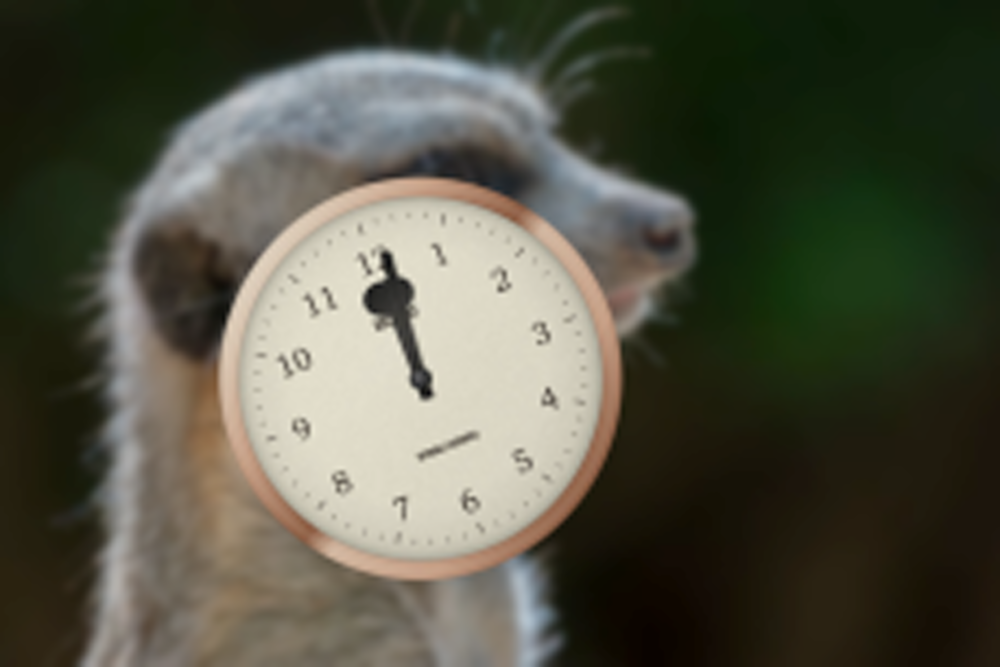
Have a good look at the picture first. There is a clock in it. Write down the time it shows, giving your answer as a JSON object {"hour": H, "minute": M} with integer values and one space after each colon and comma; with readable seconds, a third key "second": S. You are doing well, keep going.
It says {"hour": 12, "minute": 1}
